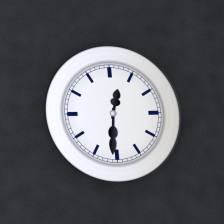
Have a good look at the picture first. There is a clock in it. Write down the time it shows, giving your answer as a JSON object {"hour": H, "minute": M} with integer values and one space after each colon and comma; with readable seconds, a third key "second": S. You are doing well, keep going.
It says {"hour": 12, "minute": 31}
